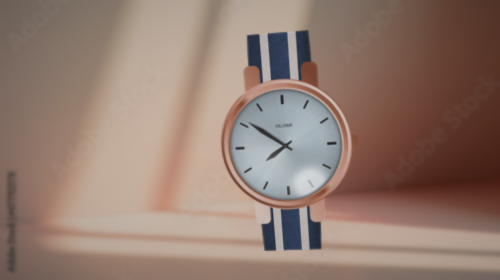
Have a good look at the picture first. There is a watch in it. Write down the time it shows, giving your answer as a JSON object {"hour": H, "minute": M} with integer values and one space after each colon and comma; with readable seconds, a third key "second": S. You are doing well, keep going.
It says {"hour": 7, "minute": 51}
